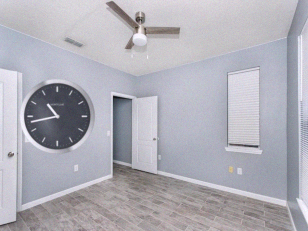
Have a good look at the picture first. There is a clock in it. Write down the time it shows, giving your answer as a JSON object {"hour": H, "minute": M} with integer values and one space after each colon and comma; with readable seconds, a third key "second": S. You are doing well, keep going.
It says {"hour": 10, "minute": 43}
